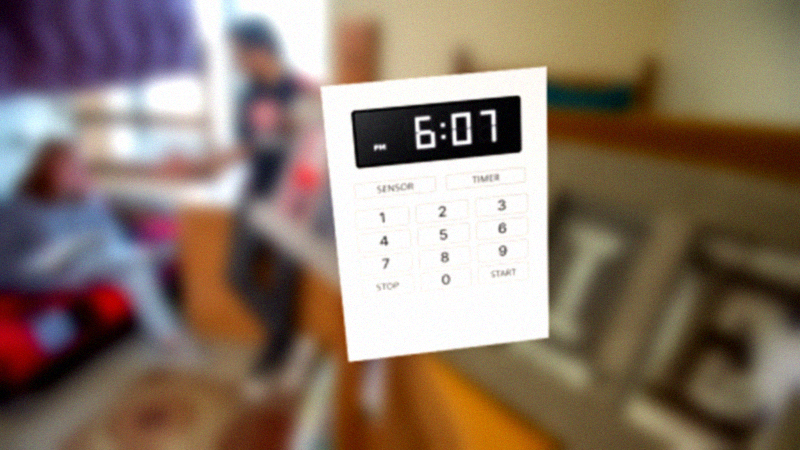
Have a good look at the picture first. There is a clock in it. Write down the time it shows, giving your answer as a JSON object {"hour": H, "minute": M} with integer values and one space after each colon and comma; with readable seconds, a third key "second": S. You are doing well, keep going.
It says {"hour": 6, "minute": 7}
